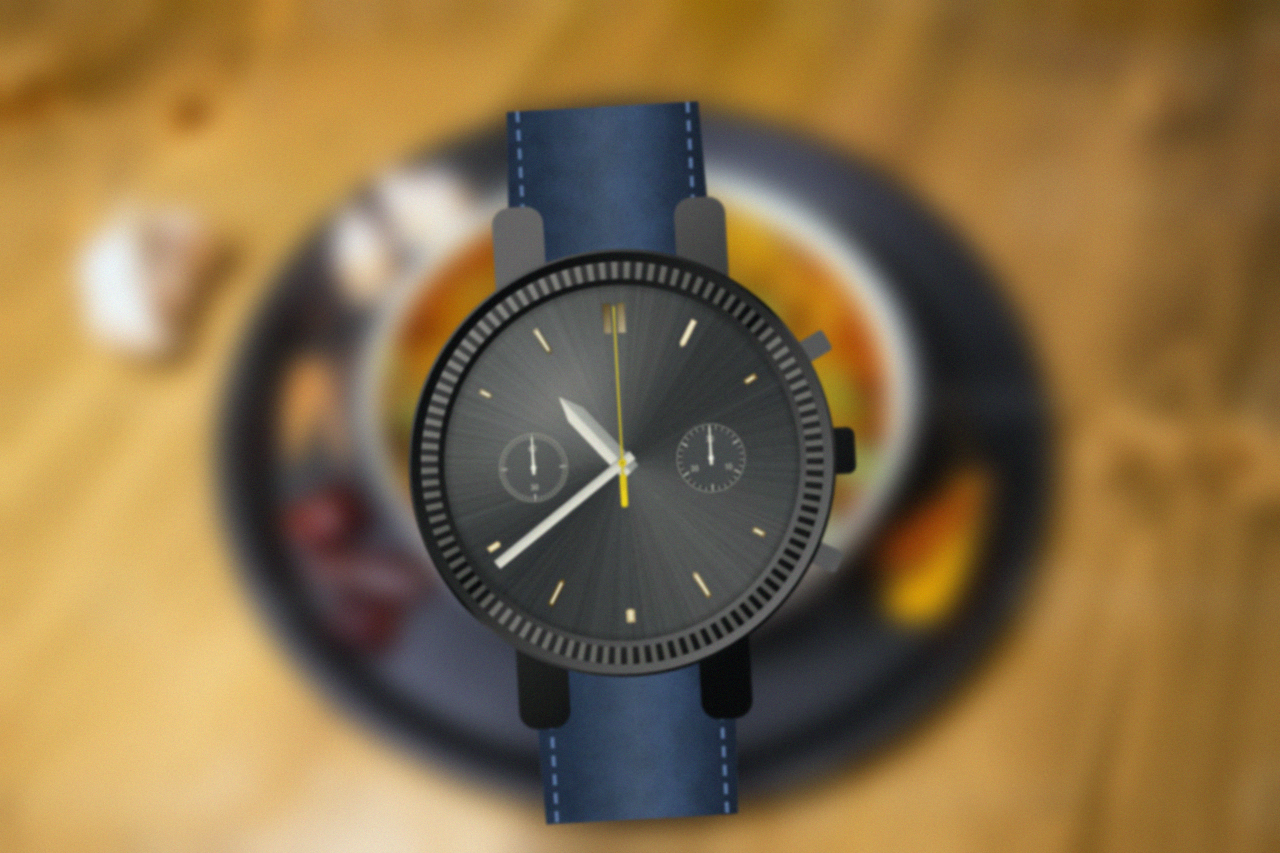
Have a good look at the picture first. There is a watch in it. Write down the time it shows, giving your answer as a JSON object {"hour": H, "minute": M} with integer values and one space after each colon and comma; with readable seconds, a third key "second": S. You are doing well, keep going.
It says {"hour": 10, "minute": 39}
